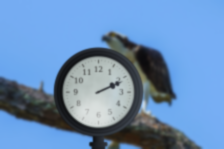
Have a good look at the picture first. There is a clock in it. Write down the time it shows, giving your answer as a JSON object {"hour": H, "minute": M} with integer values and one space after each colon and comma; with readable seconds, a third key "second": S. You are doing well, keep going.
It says {"hour": 2, "minute": 11}
